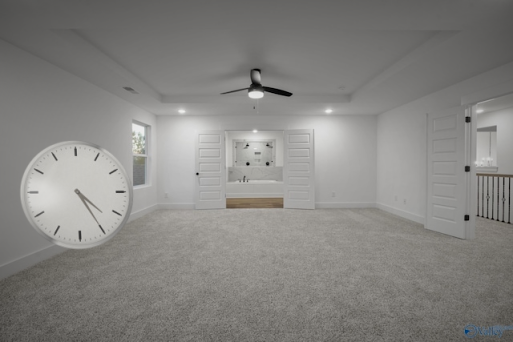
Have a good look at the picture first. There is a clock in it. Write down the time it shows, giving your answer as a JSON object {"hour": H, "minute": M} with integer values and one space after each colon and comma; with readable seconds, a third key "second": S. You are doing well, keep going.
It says {"hour": 4, "minute": 25}
